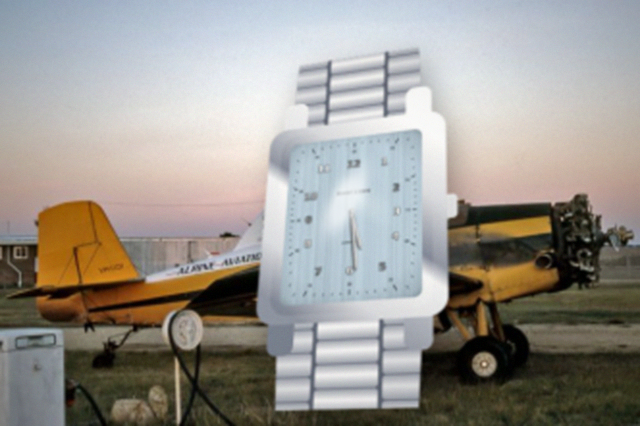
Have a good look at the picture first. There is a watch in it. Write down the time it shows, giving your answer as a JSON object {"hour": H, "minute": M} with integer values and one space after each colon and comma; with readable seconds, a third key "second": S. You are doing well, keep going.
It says {"hour": 5, "minute": 29}
